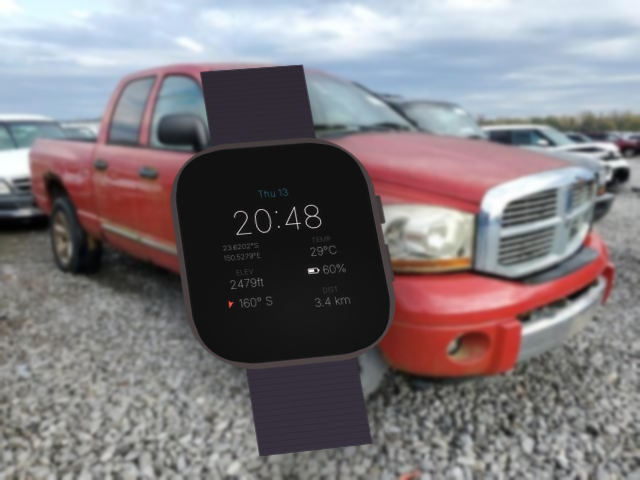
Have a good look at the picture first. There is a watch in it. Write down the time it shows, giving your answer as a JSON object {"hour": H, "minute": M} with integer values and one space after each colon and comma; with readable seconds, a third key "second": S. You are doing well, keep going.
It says {"hour": 20, "minute": 48}
